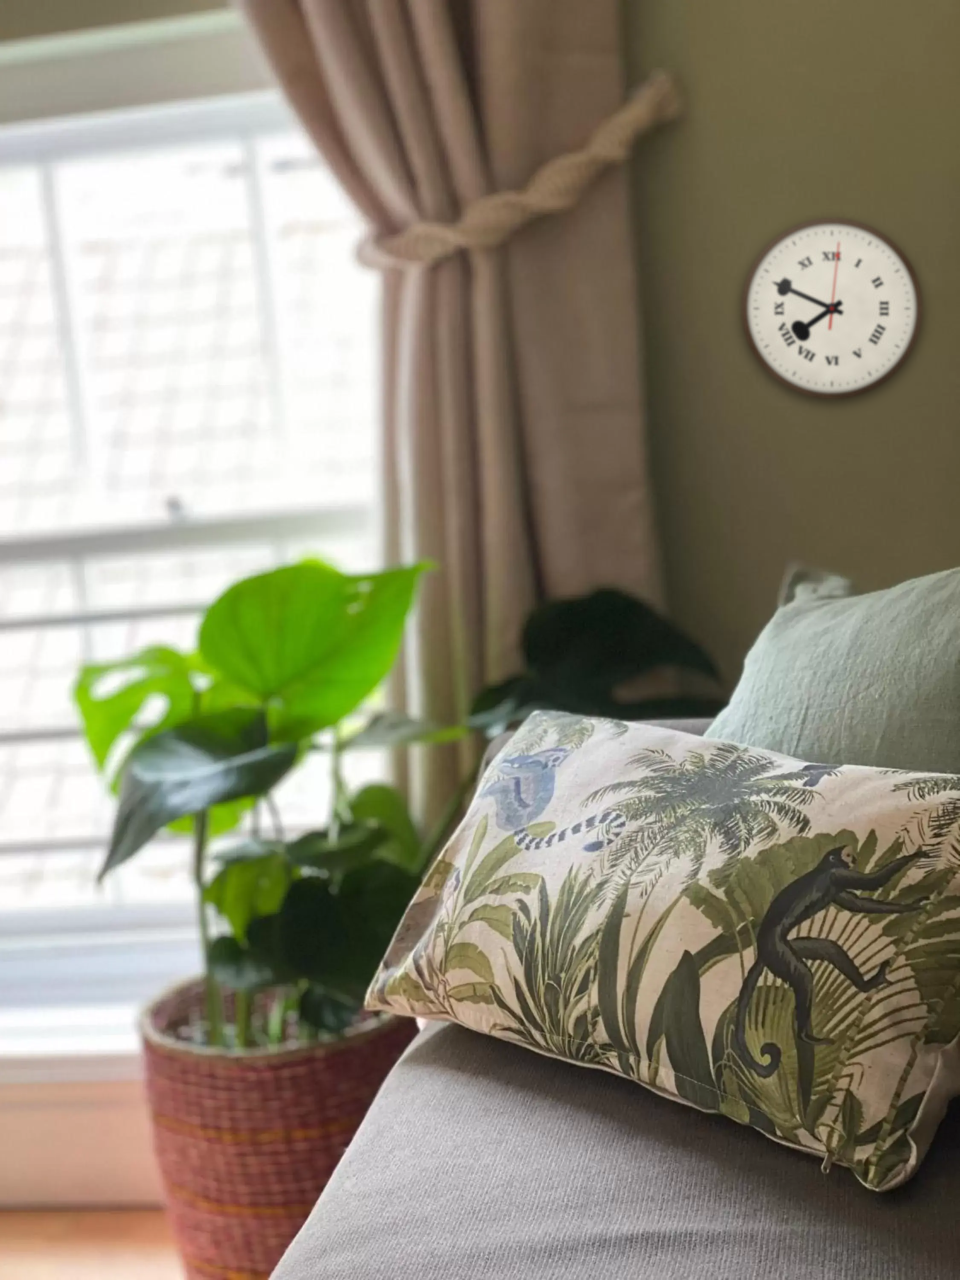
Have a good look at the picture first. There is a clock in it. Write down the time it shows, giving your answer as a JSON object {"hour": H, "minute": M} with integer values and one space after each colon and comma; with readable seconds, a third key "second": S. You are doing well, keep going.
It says {"hour": 7, "minute": 49, "second": 1}
